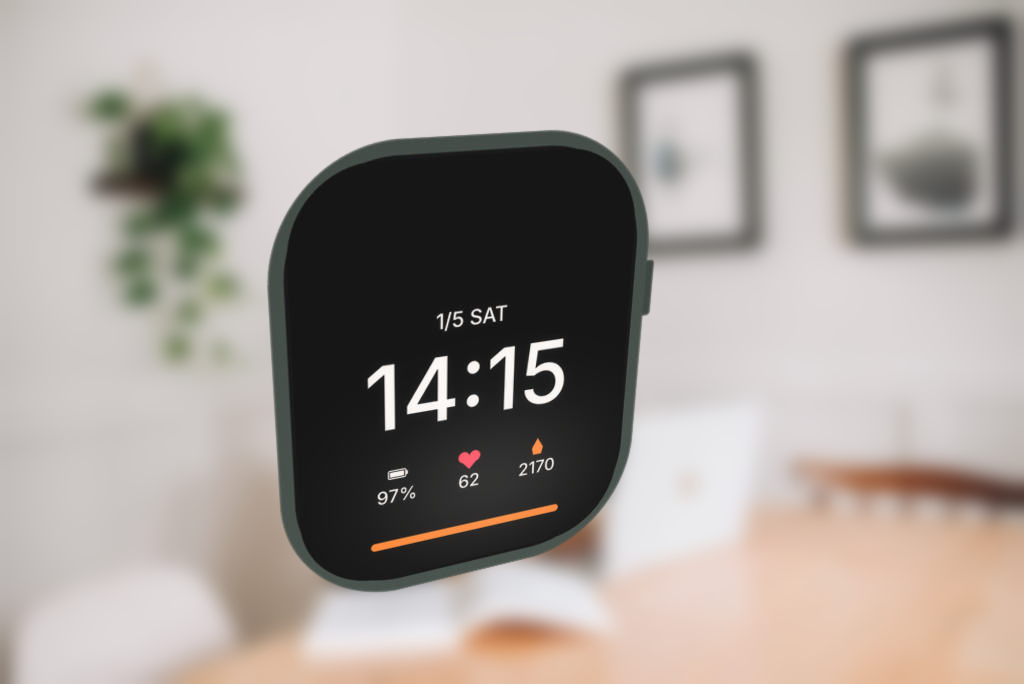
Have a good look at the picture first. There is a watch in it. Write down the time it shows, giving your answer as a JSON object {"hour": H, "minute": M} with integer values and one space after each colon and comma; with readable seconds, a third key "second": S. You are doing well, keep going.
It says {"hour": 14, "minute": 15}
